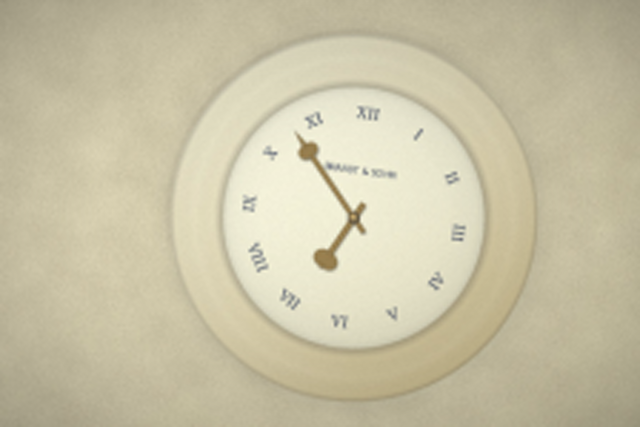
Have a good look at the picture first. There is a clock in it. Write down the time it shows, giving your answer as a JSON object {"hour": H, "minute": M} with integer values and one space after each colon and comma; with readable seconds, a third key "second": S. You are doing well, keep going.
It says {"hour": 6, "minute": 53}
